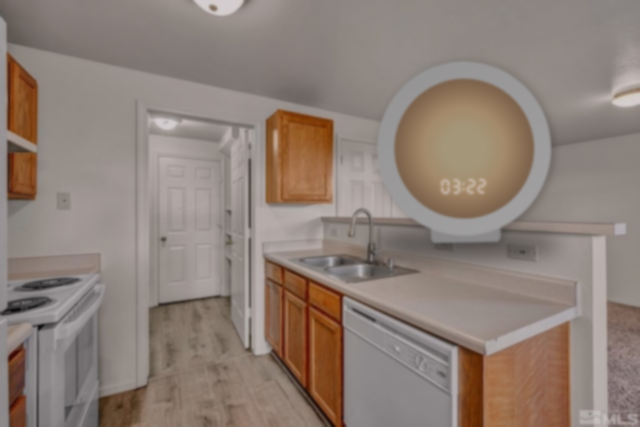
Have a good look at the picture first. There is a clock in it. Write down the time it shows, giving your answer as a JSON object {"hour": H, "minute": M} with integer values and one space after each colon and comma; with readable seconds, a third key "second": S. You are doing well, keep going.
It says {"hour": 3, "minute": 22}
